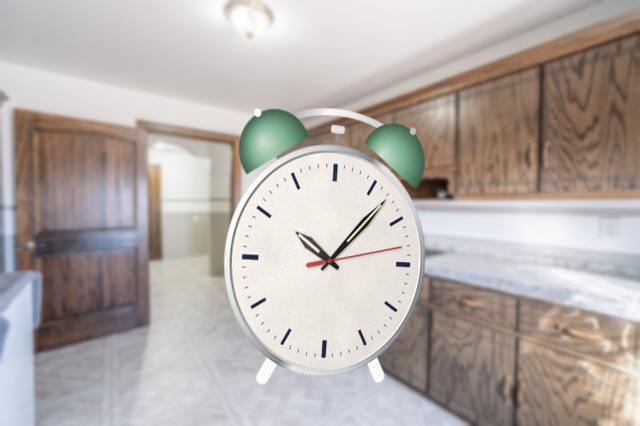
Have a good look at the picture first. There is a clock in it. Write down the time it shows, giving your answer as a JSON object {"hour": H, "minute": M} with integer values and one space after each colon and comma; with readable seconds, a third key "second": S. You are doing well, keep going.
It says {"hour": 10, "minute": 7, "second": 13}
